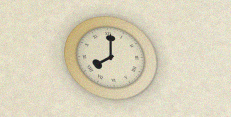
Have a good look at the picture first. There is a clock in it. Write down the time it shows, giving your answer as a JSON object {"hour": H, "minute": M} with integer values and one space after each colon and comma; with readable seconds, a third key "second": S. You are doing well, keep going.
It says {"hour": 8, "minute": 1}
